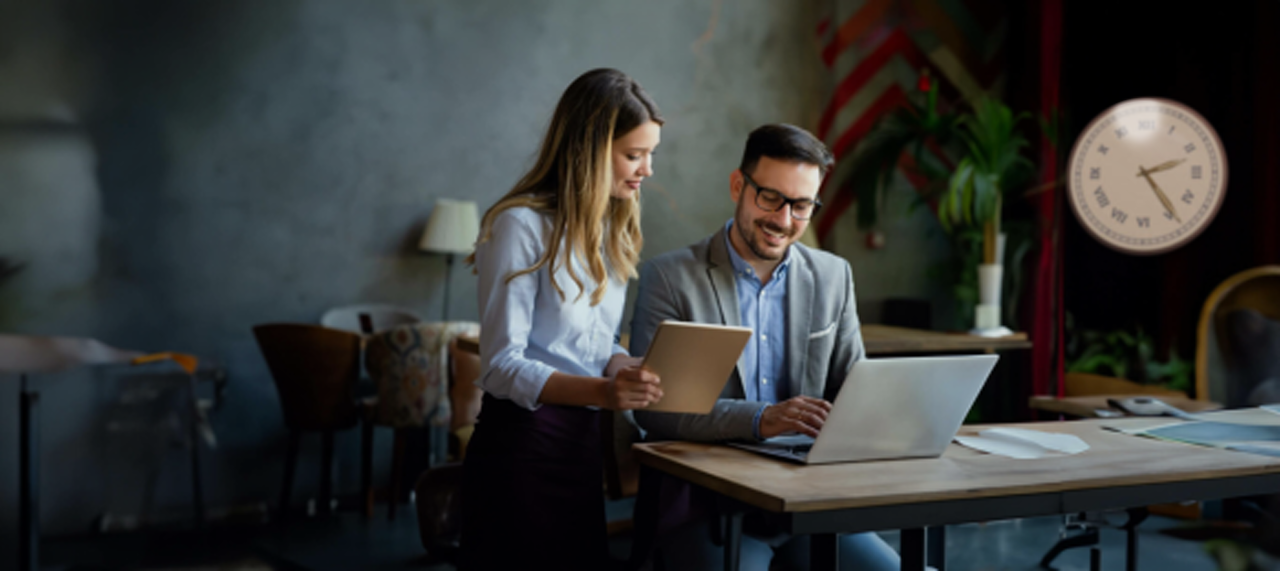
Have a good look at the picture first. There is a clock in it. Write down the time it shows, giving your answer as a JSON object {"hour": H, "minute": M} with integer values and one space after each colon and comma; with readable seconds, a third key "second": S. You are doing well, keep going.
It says {"hour": 2, "minute": 24}
